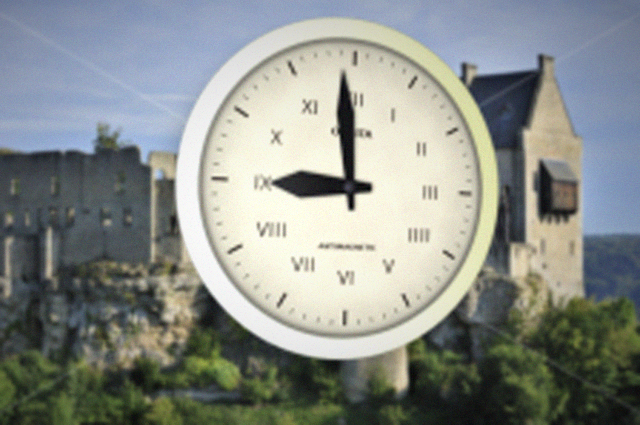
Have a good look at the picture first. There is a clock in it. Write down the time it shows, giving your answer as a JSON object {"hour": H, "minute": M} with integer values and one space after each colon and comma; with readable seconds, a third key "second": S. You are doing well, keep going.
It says {"hour": 8, "minute": 59}
